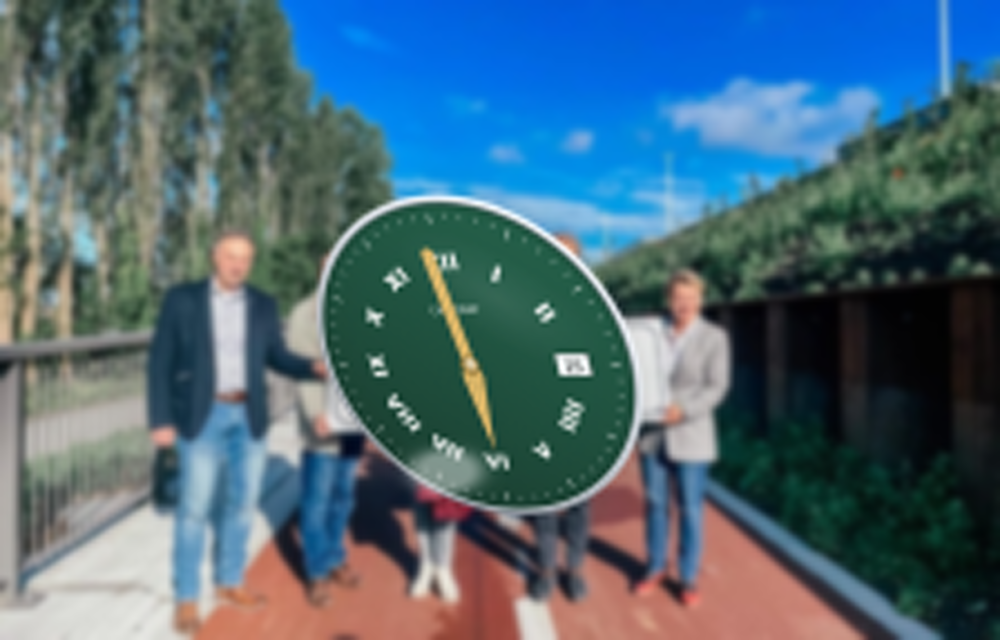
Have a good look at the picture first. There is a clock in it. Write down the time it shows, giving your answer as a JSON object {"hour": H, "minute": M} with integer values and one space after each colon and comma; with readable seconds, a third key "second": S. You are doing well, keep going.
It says {"hour": 5, "minute": 59}
